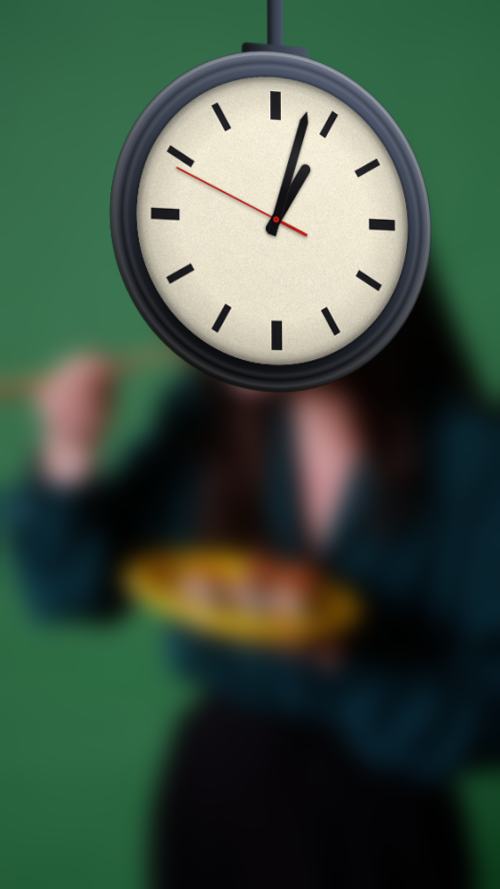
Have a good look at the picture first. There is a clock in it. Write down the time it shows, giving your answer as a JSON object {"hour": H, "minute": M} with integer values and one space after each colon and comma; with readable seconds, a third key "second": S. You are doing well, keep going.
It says {"hour": 1, "minute": 2, "second": 49}
